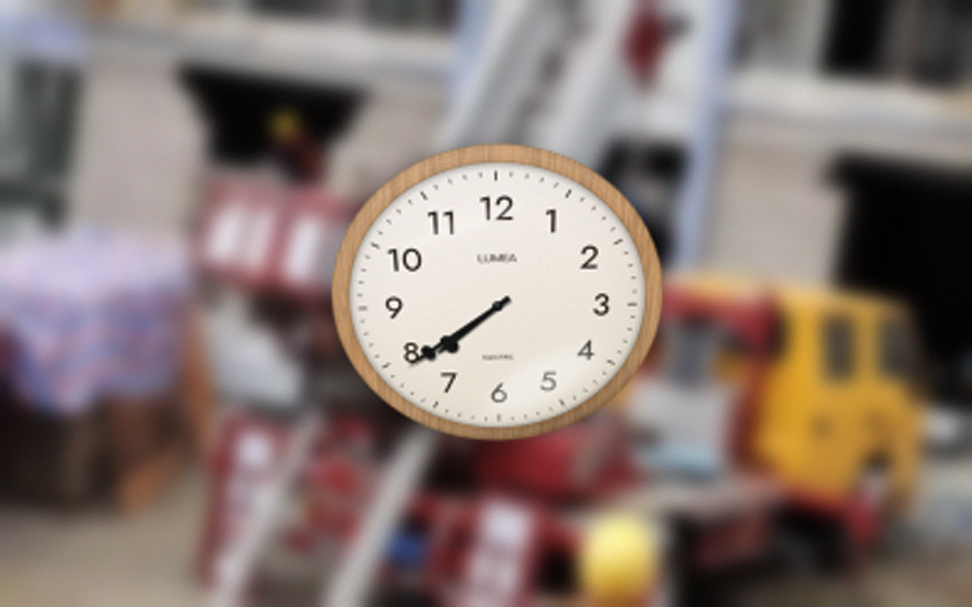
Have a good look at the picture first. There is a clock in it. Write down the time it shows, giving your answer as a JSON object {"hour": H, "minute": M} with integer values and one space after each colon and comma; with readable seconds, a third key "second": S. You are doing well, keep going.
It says {"hour": 7, "minute": 39}
